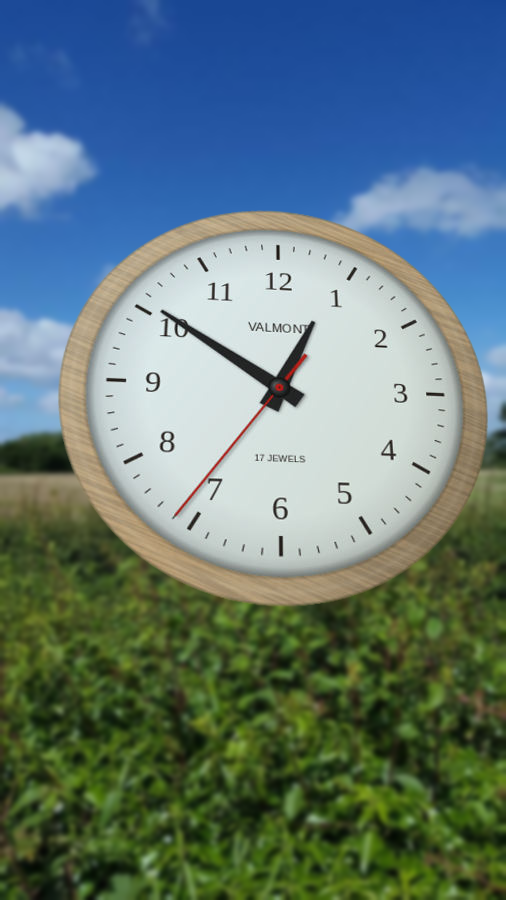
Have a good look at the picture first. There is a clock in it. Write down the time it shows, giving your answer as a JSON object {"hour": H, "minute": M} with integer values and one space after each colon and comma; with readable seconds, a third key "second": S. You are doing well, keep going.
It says {"hour": 12, "minute": 50, "second": 36}
